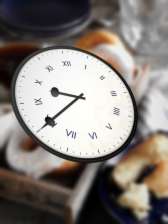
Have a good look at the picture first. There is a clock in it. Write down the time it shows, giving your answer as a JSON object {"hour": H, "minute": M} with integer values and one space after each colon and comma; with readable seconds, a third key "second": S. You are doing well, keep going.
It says {"hour": 9, "minute": 40}
